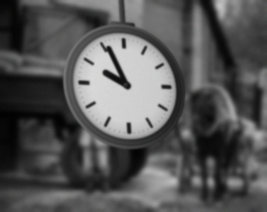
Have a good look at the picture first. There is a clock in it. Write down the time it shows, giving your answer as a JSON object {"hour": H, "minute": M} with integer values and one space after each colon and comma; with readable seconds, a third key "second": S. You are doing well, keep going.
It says {"hour": 9, "minute": 56}
